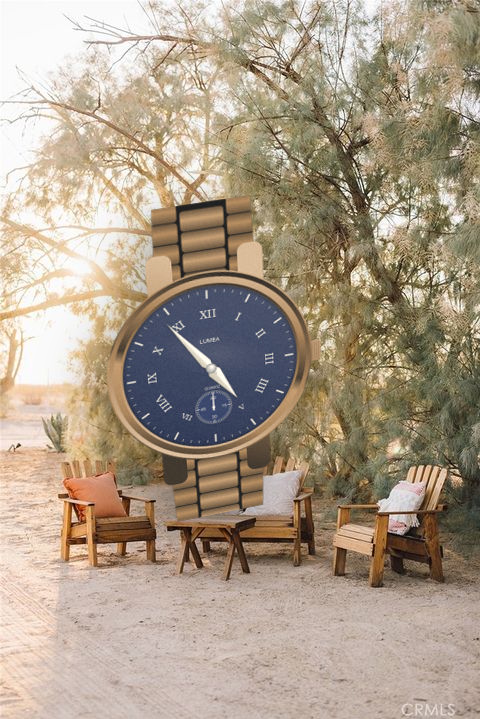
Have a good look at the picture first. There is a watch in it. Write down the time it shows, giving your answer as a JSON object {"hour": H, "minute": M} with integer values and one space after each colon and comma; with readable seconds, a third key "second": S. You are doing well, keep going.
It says {"hour": 4, "minute": 54}
